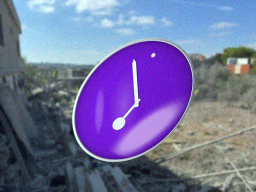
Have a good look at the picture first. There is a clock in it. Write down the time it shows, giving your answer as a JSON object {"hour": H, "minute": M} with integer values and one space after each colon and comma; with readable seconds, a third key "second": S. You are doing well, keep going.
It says {"hour": 6, "minute": 56}
